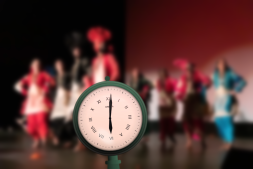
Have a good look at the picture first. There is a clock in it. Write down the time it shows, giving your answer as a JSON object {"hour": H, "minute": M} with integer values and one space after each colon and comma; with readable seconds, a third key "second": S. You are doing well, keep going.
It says {"hour": 6, "minute": 1}
